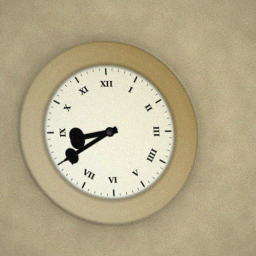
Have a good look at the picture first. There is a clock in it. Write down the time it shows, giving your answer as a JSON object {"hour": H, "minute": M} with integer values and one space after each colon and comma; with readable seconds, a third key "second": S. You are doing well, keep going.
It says {"hour": 8, "minute": 40}
